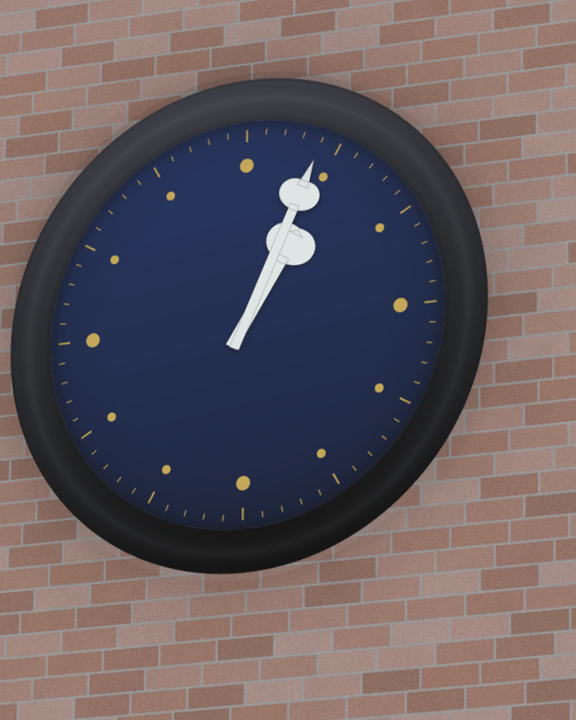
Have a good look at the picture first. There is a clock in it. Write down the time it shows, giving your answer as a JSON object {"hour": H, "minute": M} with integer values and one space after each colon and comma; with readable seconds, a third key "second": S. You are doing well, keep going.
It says {"hour": 1, "minute": 4}
